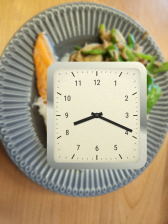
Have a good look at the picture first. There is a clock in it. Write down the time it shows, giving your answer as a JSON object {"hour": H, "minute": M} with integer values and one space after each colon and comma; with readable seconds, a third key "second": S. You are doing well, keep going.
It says {"hour": 8, "minute": 19}
